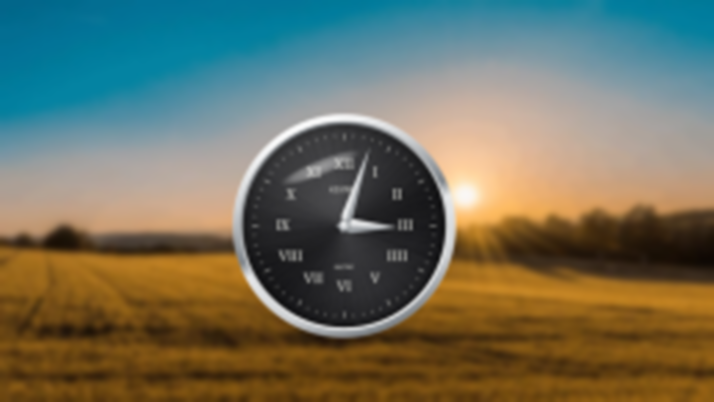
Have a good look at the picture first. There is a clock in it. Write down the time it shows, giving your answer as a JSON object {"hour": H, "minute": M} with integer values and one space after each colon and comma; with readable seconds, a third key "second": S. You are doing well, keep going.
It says {"hour": 3, "minute": 3}
